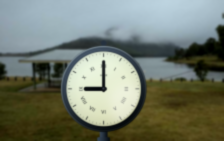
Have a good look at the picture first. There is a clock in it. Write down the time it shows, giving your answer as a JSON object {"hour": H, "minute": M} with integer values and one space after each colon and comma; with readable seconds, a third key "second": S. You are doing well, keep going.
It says {"hour": 9, "minute": 0}
